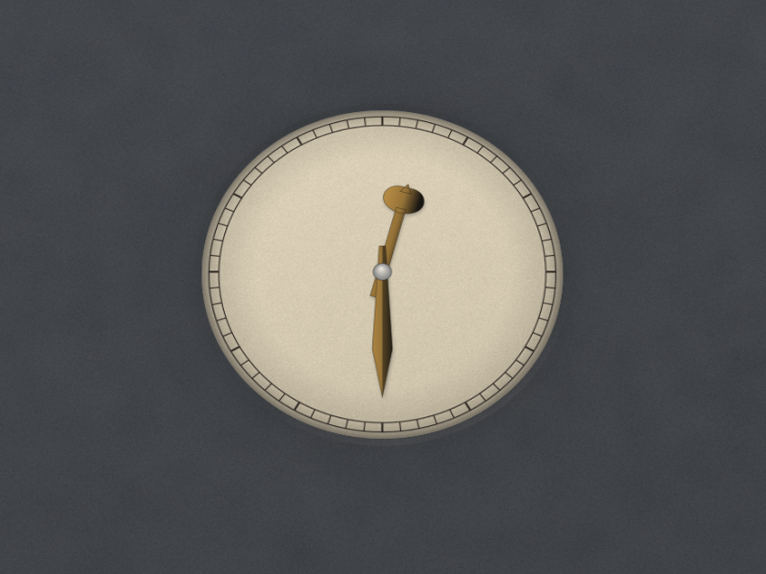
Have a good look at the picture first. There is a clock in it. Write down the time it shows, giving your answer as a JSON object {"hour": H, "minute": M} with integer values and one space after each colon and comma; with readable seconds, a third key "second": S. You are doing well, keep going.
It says {"hour": 12, "minute": 30}
